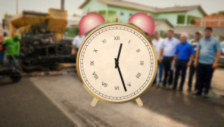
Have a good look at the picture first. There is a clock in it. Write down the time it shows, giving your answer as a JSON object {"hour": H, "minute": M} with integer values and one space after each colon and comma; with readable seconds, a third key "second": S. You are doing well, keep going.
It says {"hour": 12, "minute": 27}
